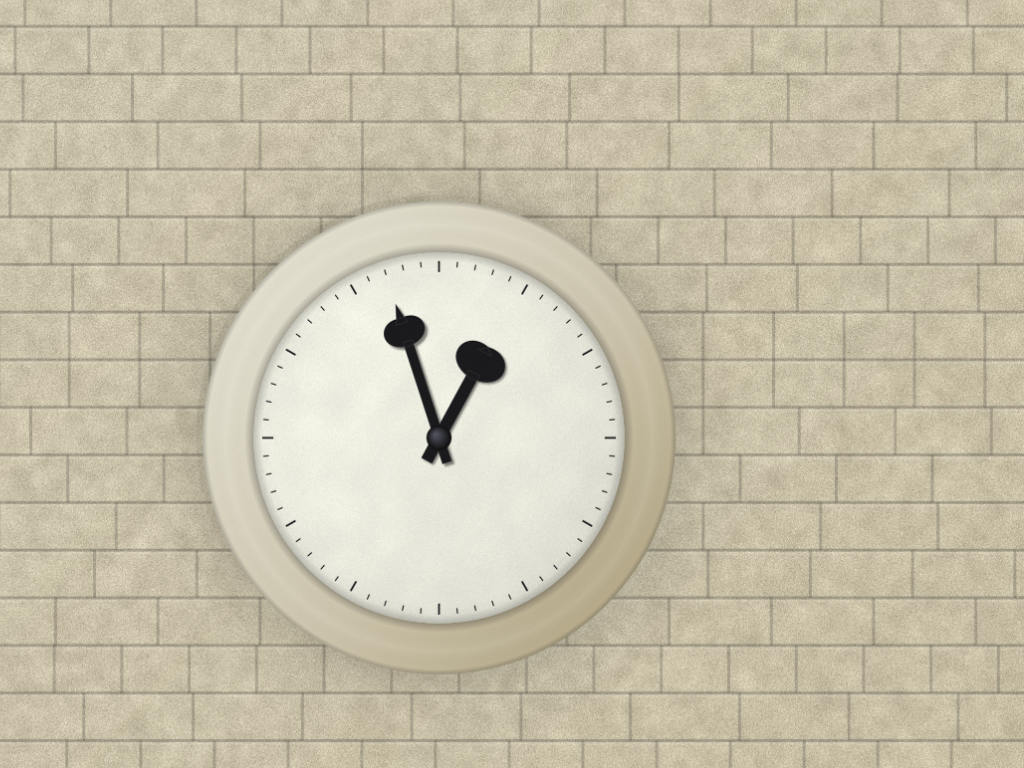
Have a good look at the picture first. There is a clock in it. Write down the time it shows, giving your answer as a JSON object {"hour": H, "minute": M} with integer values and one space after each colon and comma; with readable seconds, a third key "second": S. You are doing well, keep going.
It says {"hour": 12, "minute": 57}
